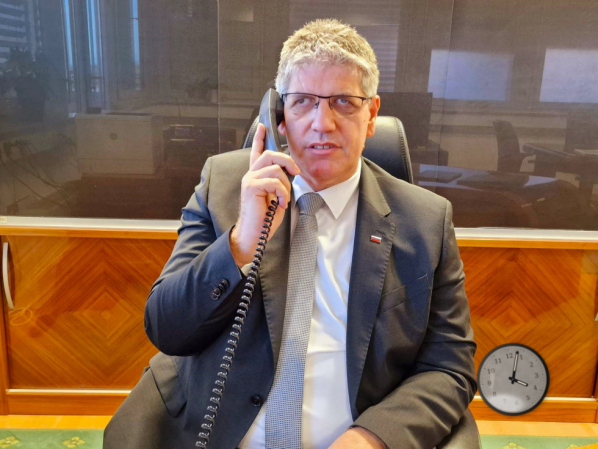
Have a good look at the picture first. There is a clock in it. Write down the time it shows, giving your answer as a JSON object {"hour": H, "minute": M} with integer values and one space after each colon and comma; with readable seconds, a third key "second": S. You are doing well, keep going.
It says {"hour": 4, "minute": 3}
